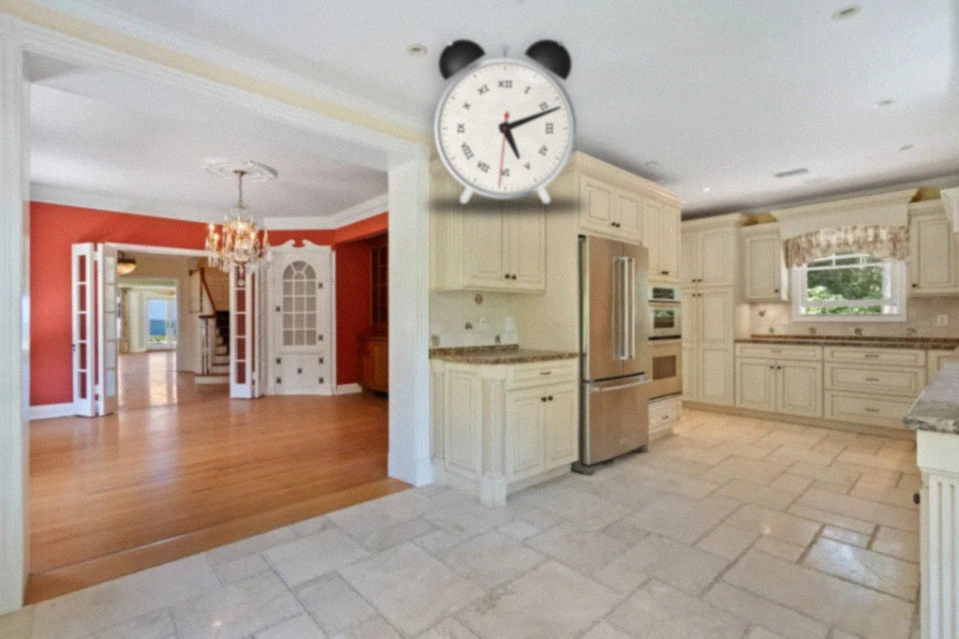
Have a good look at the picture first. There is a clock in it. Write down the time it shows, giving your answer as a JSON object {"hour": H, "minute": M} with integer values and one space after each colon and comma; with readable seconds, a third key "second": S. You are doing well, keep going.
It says {"hour": 5, "minute": 11, "second": 31}
